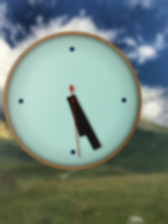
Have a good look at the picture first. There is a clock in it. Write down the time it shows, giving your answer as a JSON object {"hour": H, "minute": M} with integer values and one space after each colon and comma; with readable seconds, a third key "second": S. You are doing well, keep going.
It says {"hour": 5, "minute": 25, "second": 29}
